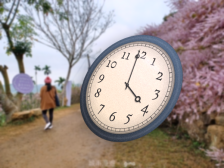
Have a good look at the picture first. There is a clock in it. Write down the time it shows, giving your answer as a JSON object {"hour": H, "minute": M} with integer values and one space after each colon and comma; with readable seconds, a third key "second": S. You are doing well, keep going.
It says {"hour": 3, "minute": 59}
